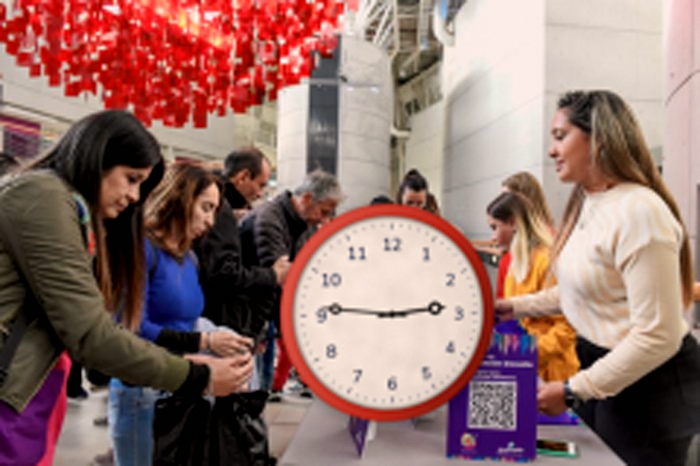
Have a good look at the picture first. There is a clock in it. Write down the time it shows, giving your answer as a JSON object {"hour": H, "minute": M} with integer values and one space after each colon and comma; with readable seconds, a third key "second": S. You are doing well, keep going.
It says {"hour": 2, "minute": 46}
